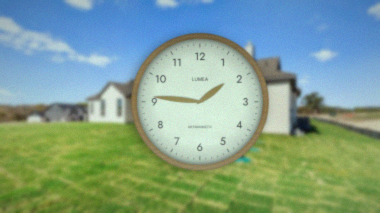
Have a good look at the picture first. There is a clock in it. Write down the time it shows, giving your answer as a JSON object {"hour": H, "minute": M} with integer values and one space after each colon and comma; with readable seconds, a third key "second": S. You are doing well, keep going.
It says {"hour": 1, "minute": 46}
